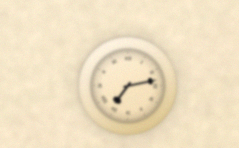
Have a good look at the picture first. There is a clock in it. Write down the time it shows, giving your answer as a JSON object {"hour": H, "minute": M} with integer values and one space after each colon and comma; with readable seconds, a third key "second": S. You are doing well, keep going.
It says {"hour": 7, "minute": 13}
